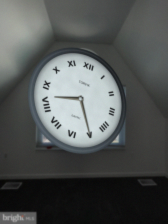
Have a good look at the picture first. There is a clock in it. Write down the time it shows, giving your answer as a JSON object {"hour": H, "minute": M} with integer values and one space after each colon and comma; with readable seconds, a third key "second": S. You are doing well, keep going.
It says {"hour": 8, "minute": 25}
